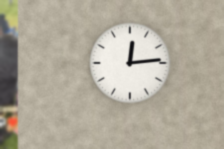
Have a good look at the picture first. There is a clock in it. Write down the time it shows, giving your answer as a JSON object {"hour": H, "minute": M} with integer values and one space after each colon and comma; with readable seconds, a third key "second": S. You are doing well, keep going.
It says {"hour": 12, "minute": 14}
